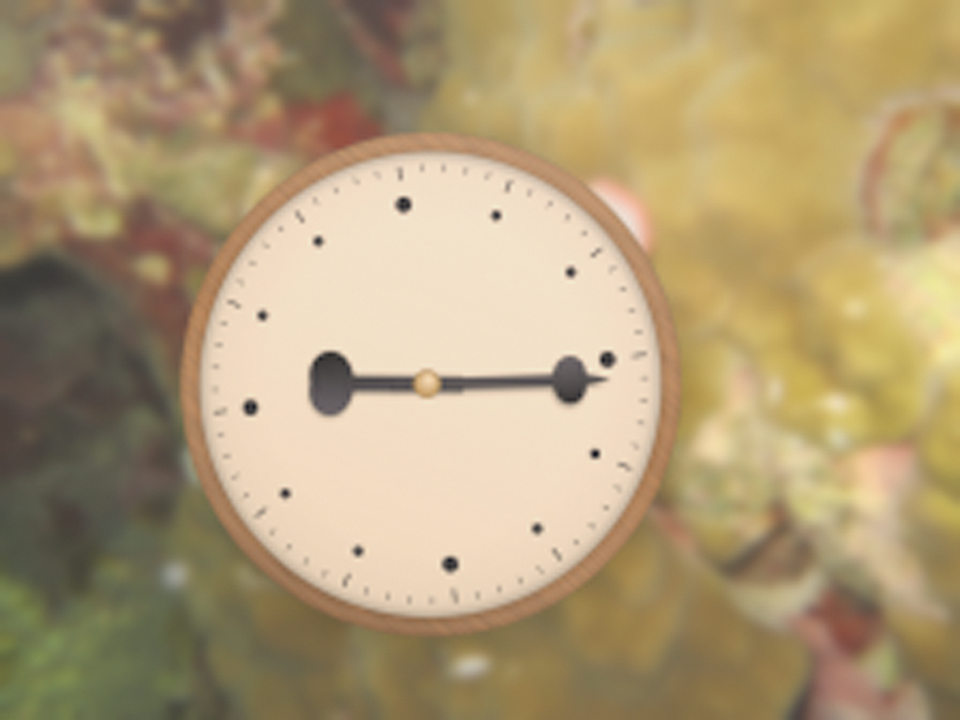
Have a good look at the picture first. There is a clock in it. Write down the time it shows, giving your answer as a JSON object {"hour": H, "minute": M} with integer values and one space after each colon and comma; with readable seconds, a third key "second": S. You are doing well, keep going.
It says {"hour": 9, "minute": 16}
